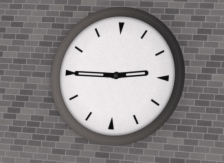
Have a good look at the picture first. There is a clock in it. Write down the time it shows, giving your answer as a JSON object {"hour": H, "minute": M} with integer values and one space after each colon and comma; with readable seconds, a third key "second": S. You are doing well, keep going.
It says {"hour": 2, "minute": 45}
